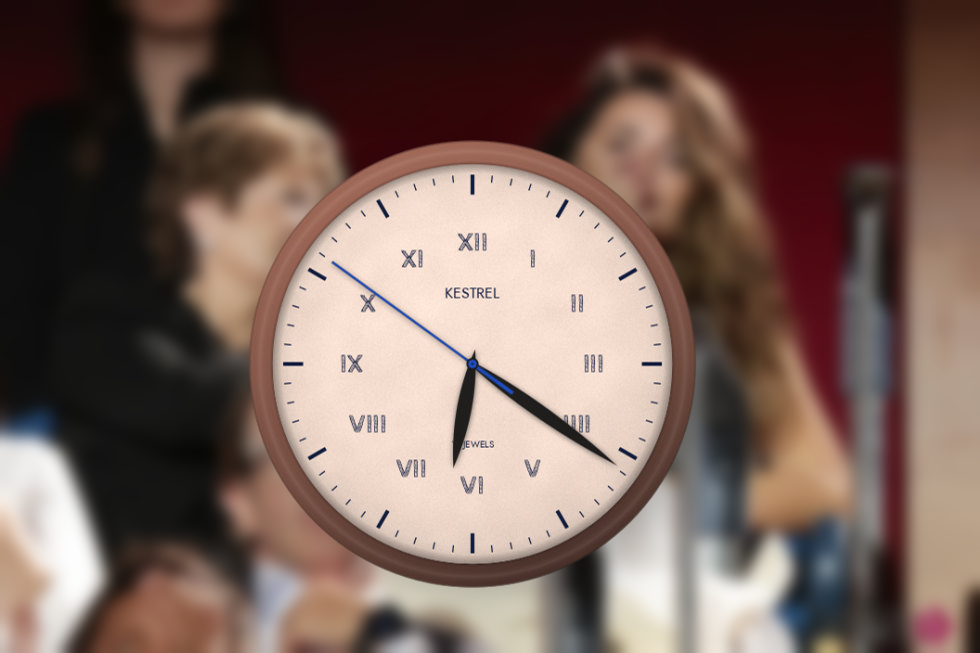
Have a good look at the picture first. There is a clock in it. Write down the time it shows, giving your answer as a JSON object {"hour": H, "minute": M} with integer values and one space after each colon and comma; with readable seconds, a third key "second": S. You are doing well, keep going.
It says {"hour": 6, "minute": 20, "second": 51}
